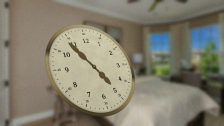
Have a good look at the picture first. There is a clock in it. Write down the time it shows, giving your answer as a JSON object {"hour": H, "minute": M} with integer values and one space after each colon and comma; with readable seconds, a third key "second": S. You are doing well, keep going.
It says {"hour": 4, "minute": 54}
